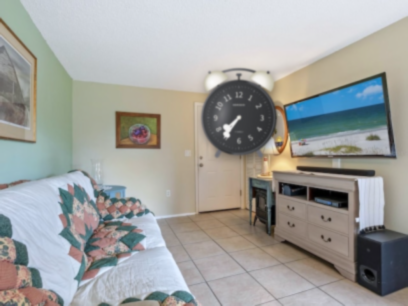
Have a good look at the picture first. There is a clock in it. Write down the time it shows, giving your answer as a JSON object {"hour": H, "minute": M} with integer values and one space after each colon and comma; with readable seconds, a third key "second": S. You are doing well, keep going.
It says {"hour": 7, "minute": 36}
